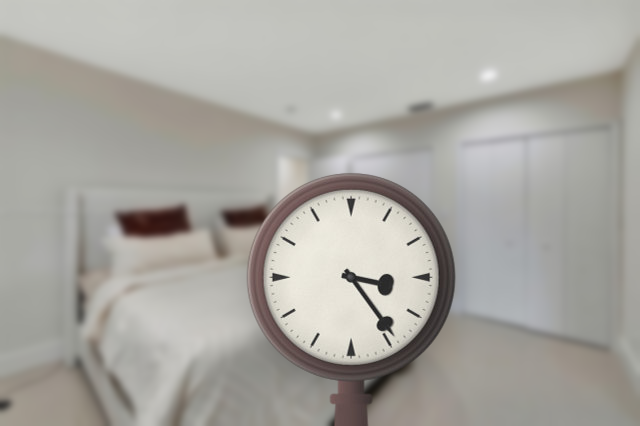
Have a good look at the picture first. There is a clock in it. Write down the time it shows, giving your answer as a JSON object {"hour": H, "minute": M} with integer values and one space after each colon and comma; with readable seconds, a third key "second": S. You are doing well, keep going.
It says {"hour": 3, "minute": 24}
